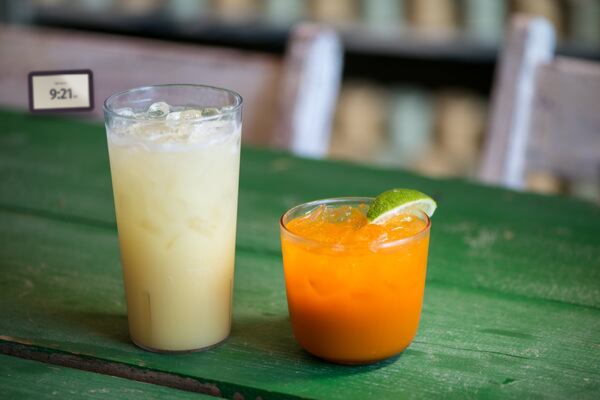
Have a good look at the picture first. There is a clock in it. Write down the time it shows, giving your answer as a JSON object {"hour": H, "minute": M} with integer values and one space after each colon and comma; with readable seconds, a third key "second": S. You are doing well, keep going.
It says {"hour": 9, "minute": 21}
